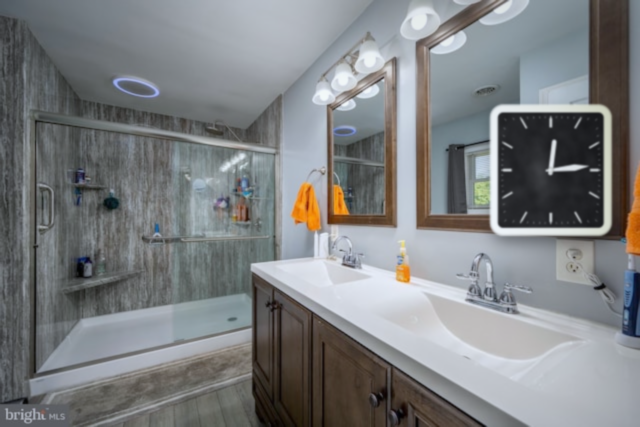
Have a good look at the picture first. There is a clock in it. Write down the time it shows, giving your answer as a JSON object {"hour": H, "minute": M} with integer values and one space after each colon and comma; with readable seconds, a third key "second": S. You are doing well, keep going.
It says {"hour": 12, "minute": 14}
